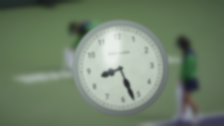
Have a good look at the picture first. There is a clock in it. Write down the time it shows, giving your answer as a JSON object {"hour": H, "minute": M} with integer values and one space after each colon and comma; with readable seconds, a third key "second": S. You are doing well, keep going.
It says {"hour": 8, "minute": 27}
